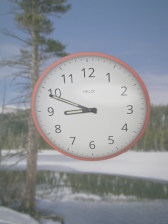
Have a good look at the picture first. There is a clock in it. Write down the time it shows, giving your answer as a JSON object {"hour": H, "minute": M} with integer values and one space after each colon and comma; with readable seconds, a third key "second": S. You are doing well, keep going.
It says {"hour": 8, "minute": 49}
